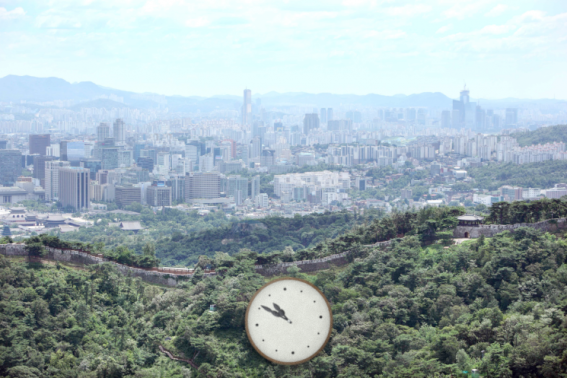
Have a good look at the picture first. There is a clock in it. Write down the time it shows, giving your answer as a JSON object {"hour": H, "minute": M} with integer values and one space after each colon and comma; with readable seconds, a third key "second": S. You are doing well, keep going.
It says {"hour": 10, "minute": 51}
